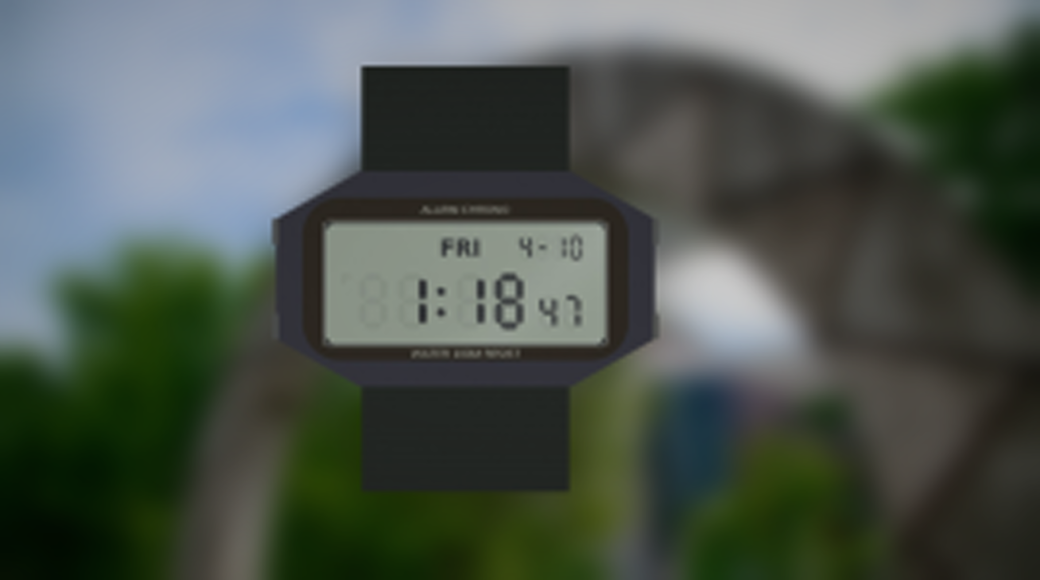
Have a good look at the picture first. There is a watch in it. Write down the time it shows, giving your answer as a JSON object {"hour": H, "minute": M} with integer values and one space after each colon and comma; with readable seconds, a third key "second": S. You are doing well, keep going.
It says {"hour": 1, "minute": 18, "second": 47}
